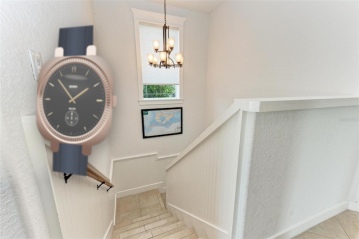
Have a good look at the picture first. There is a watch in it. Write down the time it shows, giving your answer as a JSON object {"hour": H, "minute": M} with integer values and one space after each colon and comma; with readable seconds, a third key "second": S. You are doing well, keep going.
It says {"hour": 1, "minute": 53}
